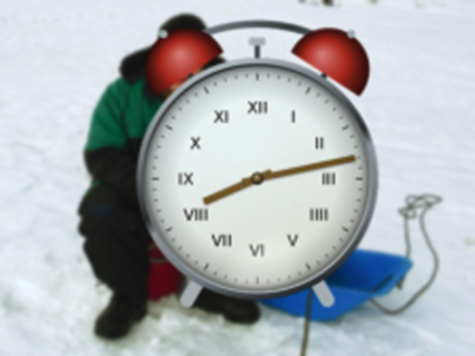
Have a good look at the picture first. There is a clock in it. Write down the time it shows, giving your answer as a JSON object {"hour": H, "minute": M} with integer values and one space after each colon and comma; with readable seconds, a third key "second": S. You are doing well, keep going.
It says {"hour": 8, "minute": 13}
